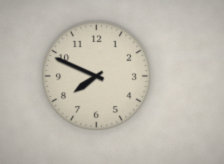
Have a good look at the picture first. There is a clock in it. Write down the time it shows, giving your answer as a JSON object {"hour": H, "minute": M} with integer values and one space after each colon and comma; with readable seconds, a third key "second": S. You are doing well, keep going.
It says {"hour": 7, "minute": 49}
